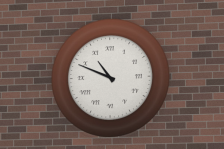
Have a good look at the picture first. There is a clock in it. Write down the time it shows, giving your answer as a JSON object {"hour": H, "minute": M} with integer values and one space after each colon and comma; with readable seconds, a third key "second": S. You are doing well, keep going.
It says {"hour": 10, "minute": 49}
